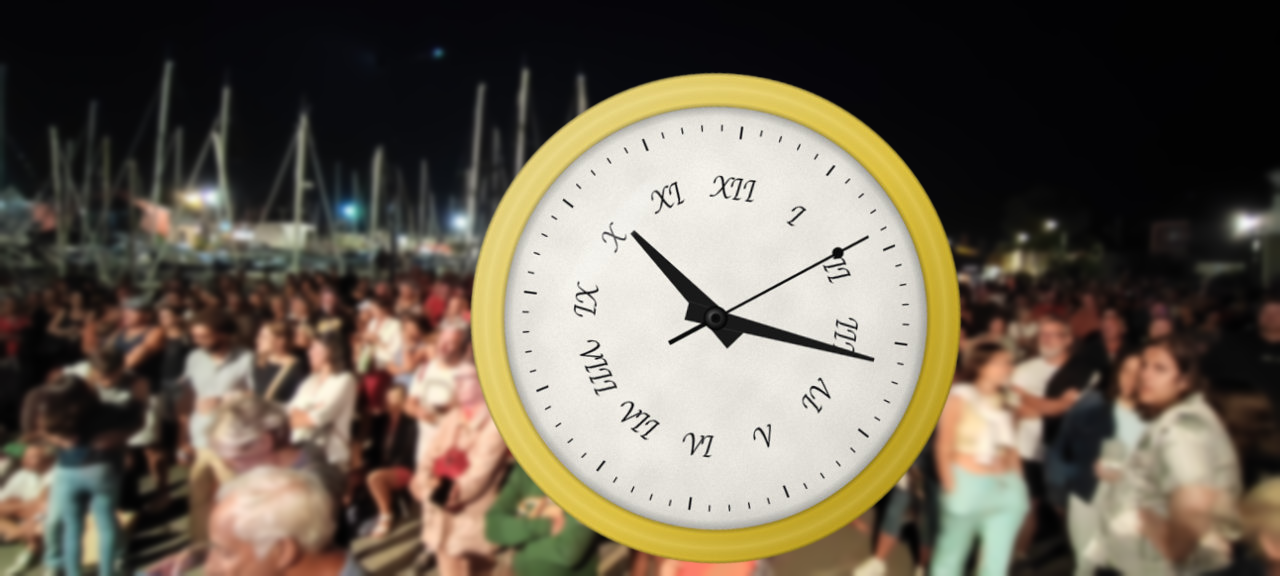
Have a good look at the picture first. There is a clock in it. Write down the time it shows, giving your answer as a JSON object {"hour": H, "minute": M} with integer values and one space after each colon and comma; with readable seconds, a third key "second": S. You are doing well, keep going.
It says {"hour": 10, "minute": 16, "second": 9}
